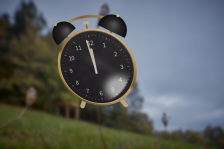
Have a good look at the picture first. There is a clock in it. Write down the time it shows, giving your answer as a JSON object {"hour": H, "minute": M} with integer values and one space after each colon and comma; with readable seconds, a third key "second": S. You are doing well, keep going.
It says {"hour": 11, "minute": 59}
